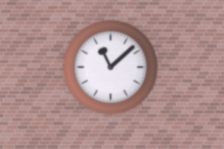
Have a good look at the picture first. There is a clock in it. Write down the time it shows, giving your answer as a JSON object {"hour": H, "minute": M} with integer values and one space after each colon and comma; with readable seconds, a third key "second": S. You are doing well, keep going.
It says {"hour": 11, "minute": 8}
